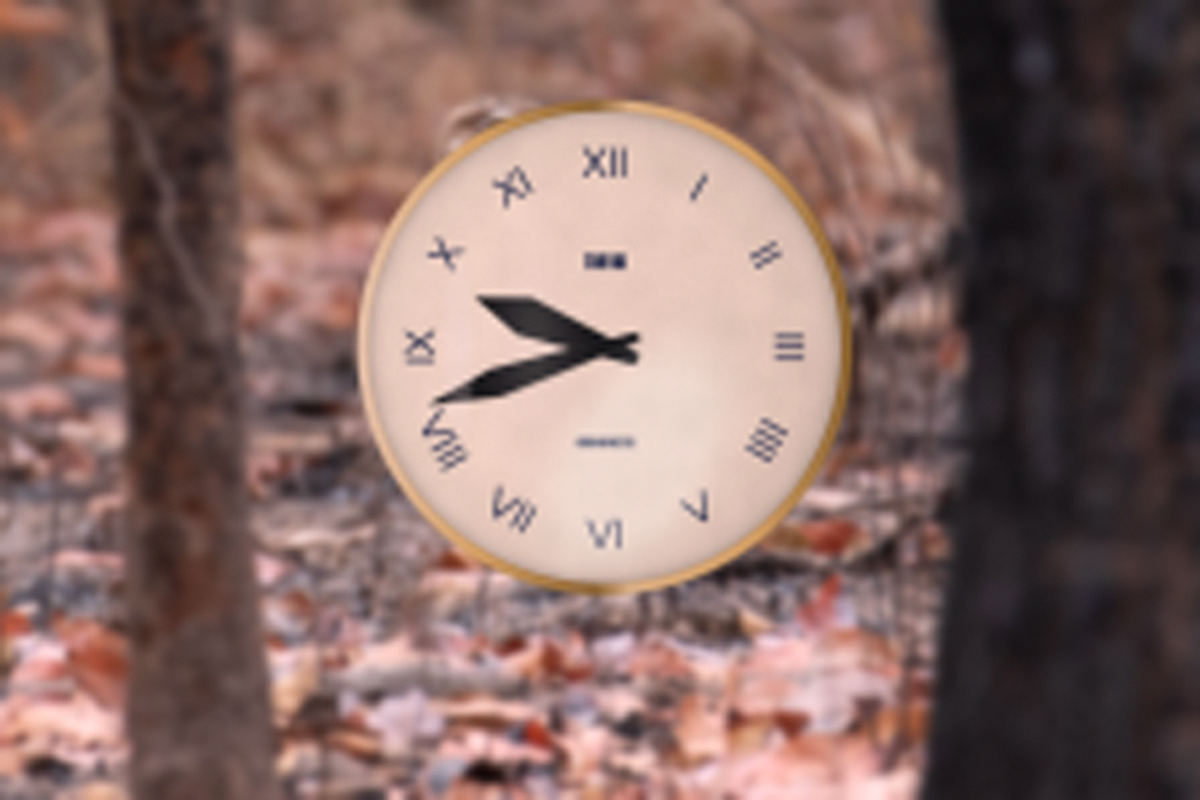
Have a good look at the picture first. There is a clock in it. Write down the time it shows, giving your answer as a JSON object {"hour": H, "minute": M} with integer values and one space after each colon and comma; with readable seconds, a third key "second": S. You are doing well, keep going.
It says {"hour": 9, "minute": 42}
